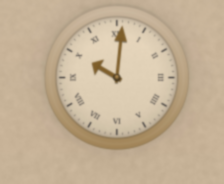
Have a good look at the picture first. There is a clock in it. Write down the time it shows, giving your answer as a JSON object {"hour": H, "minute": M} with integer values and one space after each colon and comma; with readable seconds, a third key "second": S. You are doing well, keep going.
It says {"hour": 10, "minute": 1}
